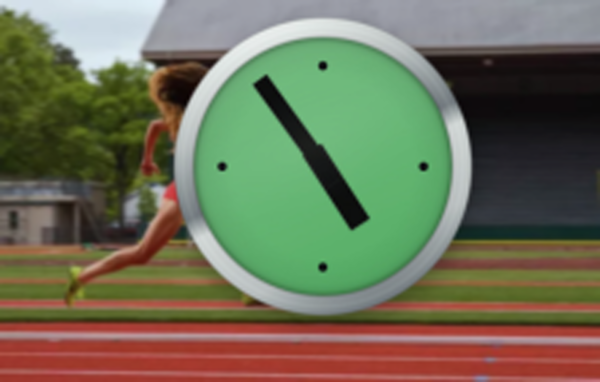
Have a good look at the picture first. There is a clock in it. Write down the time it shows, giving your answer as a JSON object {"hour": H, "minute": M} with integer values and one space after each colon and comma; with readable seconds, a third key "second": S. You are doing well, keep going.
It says {"hour": 4, "minute": 54}
